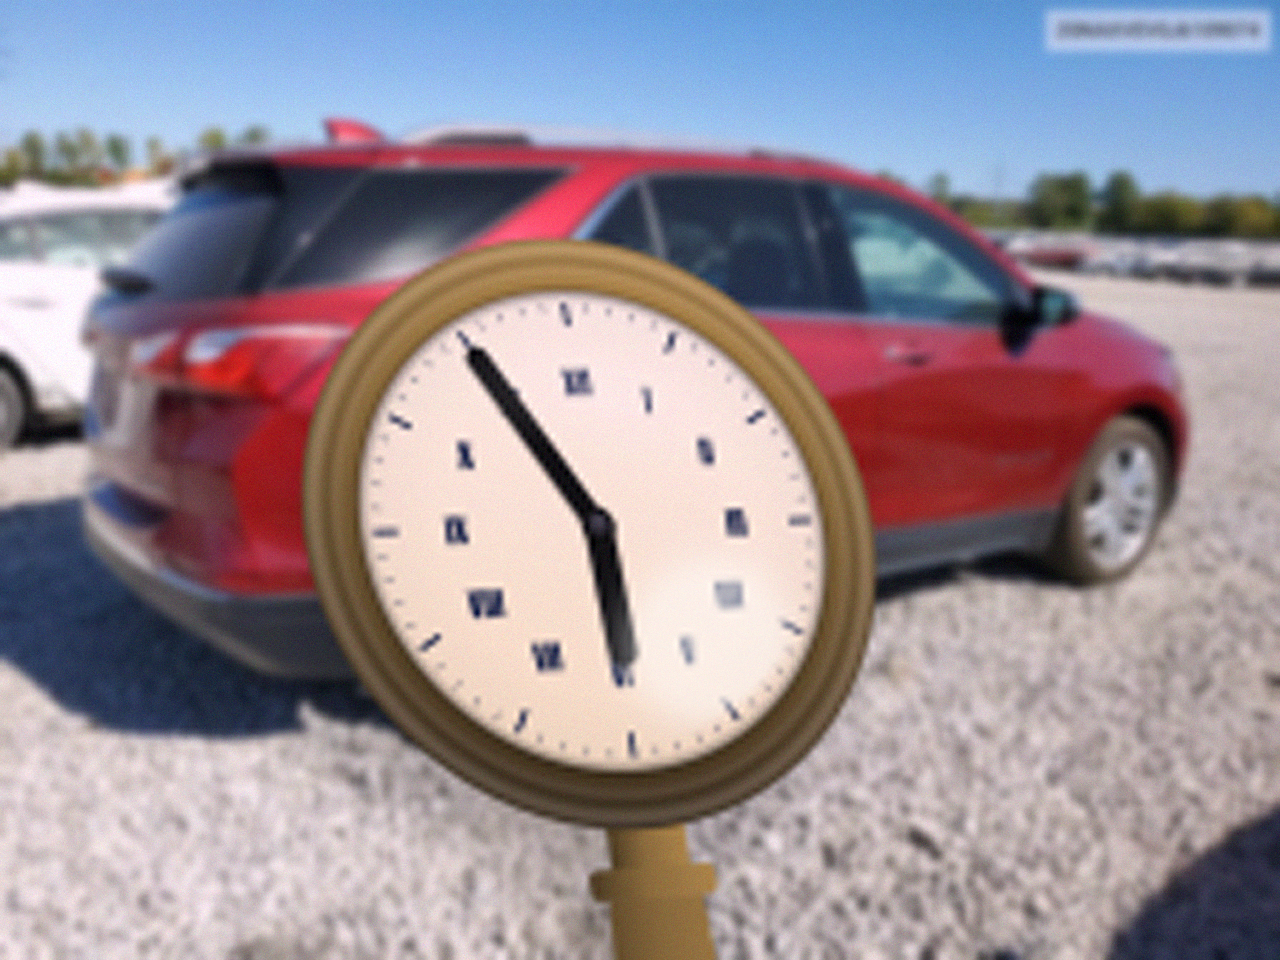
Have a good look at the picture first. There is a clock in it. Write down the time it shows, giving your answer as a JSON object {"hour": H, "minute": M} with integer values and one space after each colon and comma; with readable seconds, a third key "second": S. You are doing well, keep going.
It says {"hour": 5, "minute": 55}
